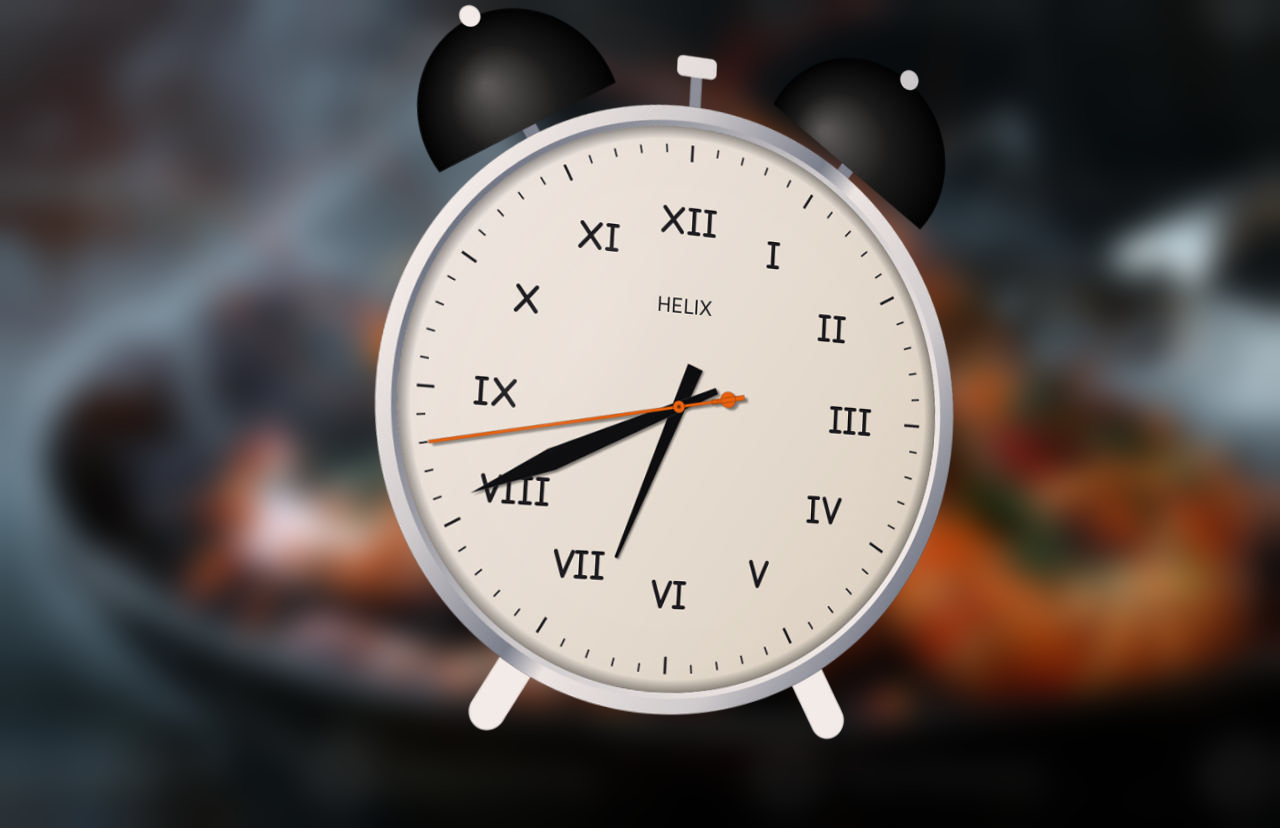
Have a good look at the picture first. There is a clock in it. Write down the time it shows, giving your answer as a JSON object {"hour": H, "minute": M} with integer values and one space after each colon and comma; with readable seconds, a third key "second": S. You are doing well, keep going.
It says {"hour": 6, "minute": 40, "second": 43}
